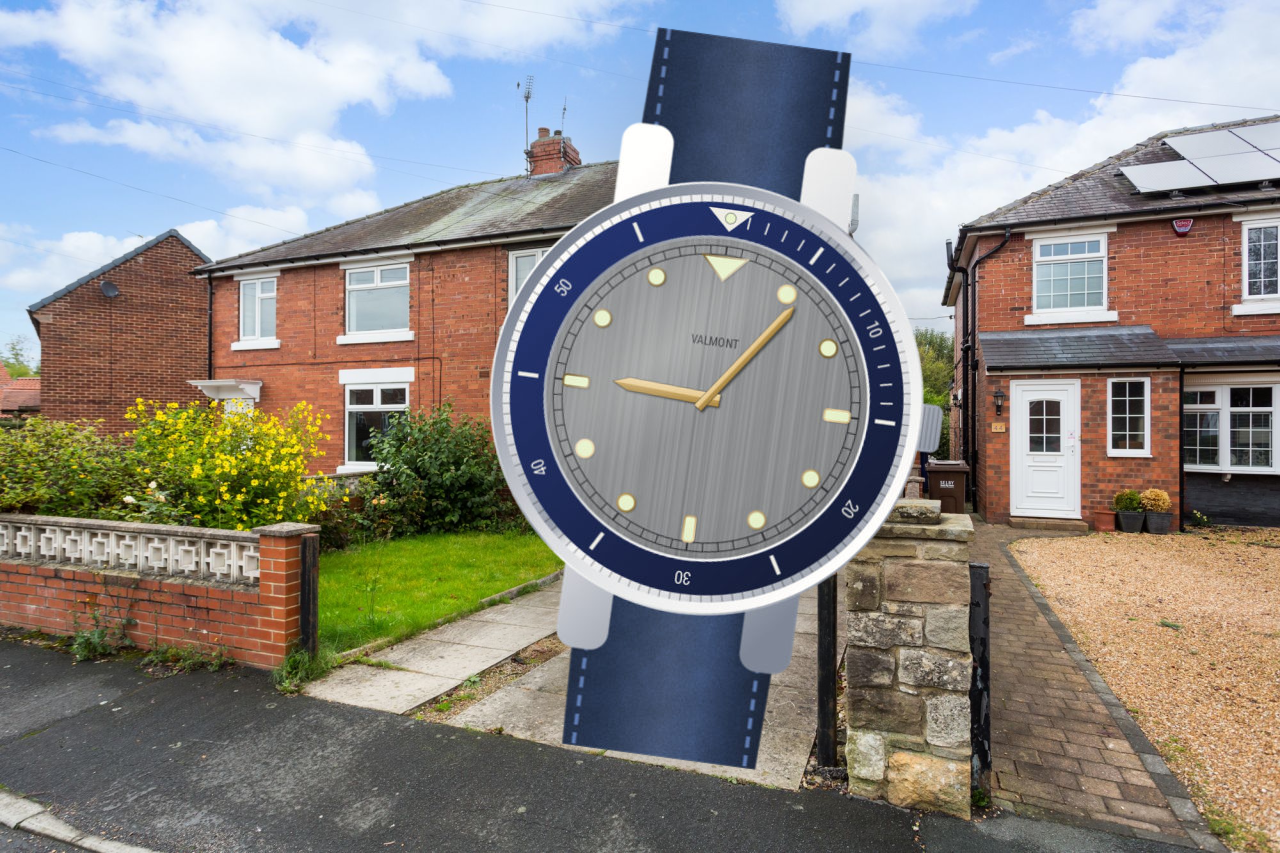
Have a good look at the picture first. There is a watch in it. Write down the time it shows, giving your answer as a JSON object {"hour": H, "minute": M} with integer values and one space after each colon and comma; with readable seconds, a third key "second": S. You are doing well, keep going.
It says {"hour": 9, "minute": 6}
